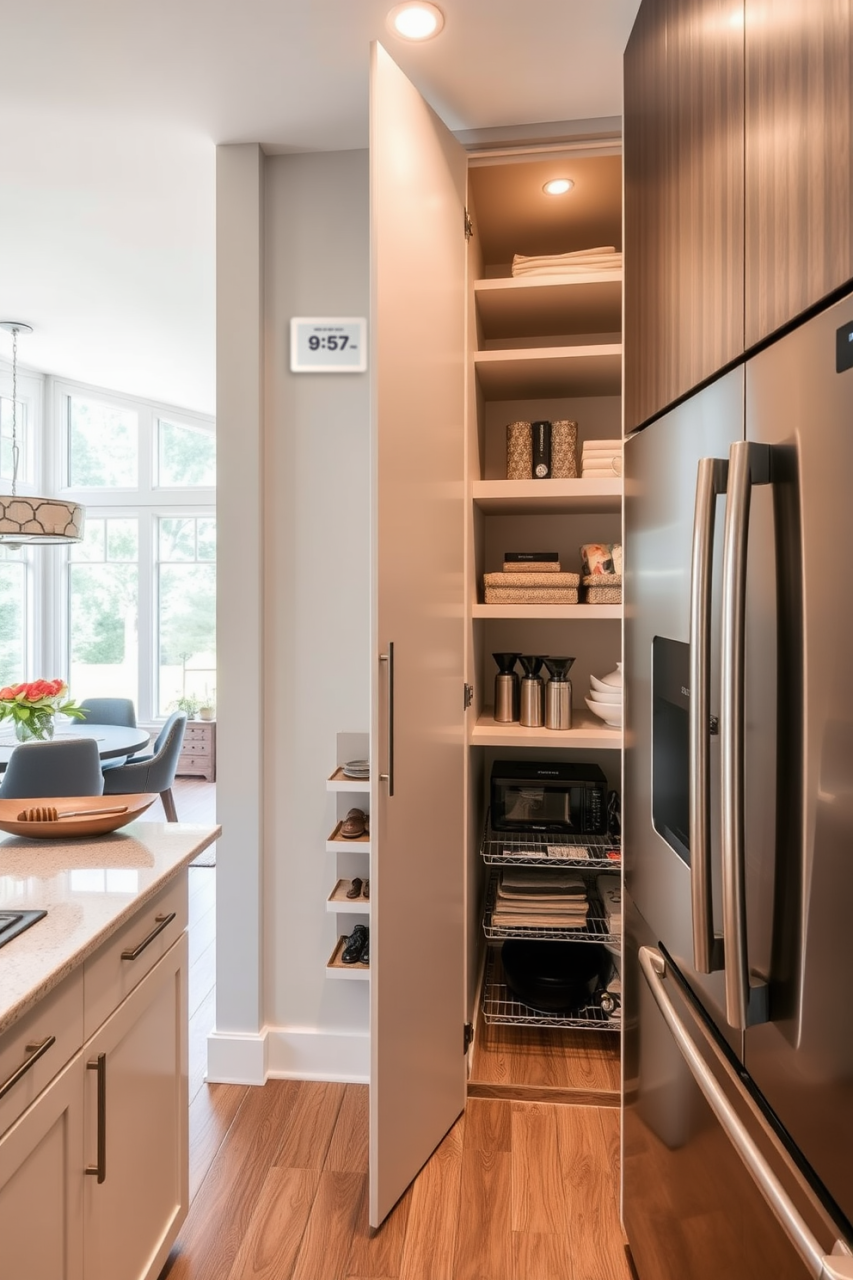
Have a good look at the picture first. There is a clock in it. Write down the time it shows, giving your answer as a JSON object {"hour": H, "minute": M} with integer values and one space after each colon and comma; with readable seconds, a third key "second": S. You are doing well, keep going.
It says {"hour": 9, "minute": 57}
